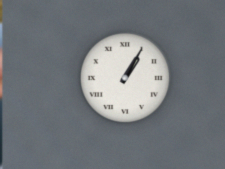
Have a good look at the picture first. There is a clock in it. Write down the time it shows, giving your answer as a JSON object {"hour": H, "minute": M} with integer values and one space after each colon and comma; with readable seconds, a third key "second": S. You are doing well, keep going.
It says {"hour": 1, "minute": 5}
